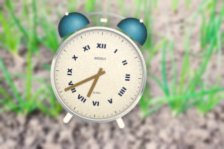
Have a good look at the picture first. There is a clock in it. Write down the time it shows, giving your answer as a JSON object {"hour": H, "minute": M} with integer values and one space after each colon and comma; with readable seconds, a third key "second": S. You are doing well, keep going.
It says {"hour": 6, "minute": 40}
